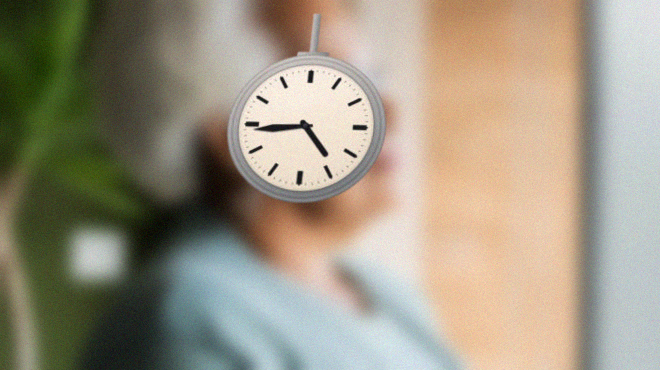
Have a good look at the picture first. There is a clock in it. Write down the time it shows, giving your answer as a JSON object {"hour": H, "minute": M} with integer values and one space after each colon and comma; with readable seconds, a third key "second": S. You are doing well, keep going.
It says {"hour": 4, "minute": 44}
